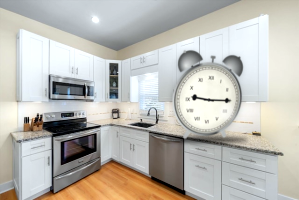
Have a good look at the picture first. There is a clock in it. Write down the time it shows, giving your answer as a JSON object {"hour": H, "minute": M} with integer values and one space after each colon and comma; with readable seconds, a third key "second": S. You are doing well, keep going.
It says {"hour": 9, "minute": 15}
